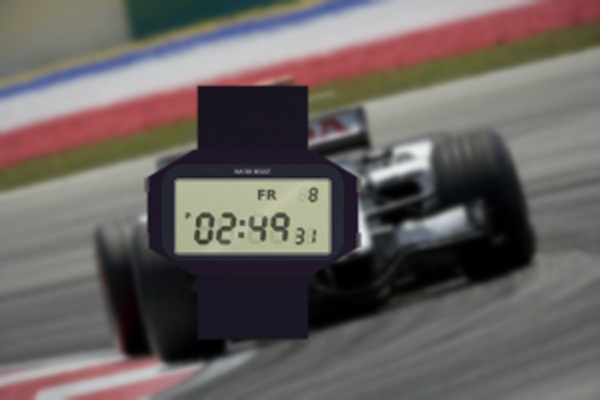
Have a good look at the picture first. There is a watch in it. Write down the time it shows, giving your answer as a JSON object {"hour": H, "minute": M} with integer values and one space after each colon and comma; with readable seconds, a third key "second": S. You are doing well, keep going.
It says {"hour": 2, "minute": 49, "second": 31}
